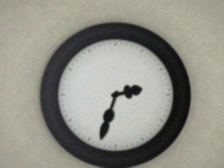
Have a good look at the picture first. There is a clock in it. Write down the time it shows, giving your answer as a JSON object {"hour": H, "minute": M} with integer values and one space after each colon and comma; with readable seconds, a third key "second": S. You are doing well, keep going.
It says {"hour": 2, "minute": 33}
